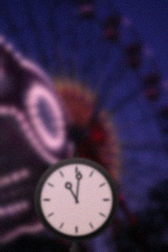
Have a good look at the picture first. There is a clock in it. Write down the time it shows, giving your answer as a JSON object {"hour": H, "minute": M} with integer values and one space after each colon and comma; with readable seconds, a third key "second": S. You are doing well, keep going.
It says {"hour": 11, "minute": 1}
